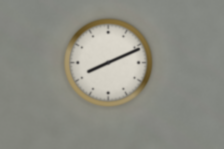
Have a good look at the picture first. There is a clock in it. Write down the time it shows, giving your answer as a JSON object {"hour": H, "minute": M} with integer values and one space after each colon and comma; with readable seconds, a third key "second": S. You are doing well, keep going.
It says {"hour": 8, "minute": 11}
